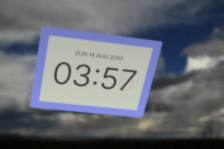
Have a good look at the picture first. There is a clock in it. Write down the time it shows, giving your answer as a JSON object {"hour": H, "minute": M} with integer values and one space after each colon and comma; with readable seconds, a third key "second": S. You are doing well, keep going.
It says {"hour": 3, "minute": 57}
